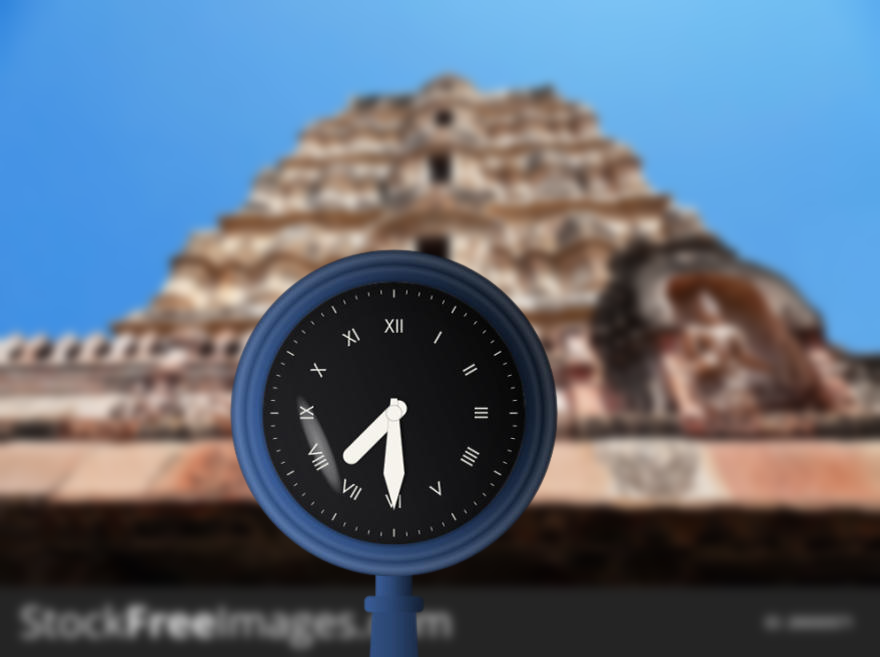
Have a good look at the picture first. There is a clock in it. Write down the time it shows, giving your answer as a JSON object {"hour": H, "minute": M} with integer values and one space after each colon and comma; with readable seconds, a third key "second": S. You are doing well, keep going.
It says {"hour": 7, "minute": 30}
